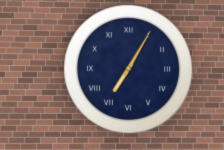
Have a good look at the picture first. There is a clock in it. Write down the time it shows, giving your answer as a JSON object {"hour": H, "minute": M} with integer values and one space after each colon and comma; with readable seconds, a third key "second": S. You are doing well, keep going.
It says {"hour": 7, "minute": 5}
